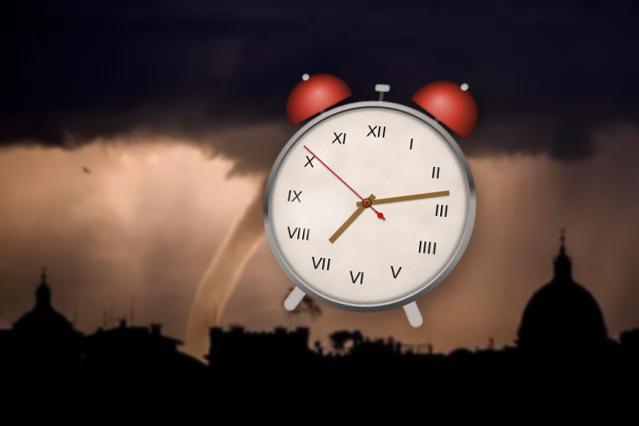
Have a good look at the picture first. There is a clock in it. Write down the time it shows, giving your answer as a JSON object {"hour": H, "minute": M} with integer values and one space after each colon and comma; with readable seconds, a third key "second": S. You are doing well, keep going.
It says {"hour": 7, "minute": 12, "second": 51}
